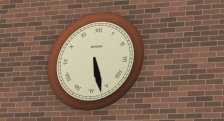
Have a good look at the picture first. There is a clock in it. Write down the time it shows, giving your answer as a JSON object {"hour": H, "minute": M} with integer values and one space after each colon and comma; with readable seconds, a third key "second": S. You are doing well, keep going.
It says {"hour": 5, "minute": 27}
